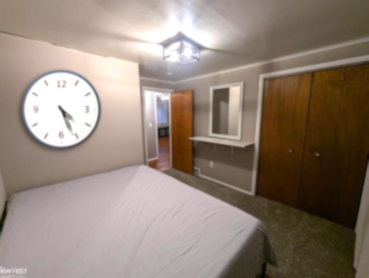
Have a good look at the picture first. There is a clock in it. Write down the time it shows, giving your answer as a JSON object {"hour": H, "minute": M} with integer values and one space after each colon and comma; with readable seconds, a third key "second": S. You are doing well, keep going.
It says {"hour": 4, "minute": 26}
